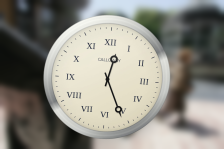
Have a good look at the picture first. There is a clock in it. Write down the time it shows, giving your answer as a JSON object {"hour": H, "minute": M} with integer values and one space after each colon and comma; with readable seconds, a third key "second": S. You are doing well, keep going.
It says {"hour": 12, "minute": 26}
